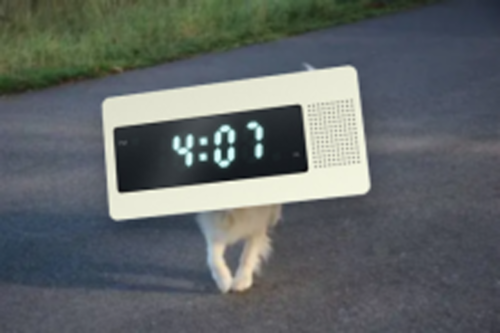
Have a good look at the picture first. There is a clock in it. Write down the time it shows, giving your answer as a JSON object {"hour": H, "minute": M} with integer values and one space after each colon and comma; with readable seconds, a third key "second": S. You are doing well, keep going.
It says {"hour": 4, "minute": 7}
